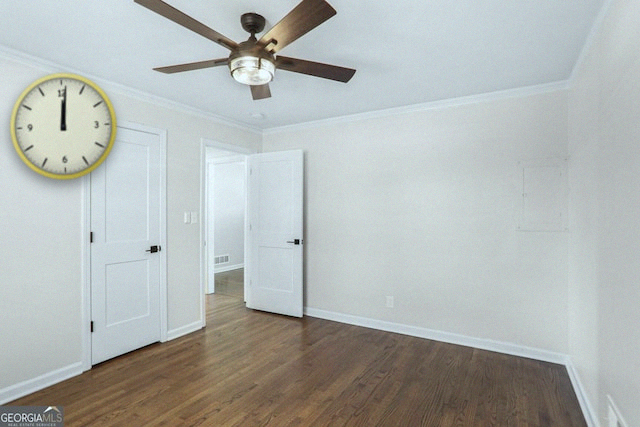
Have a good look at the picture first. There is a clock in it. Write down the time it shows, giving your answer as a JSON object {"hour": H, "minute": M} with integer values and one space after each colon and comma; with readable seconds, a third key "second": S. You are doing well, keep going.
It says {"hour": 12, "minute": 1}
